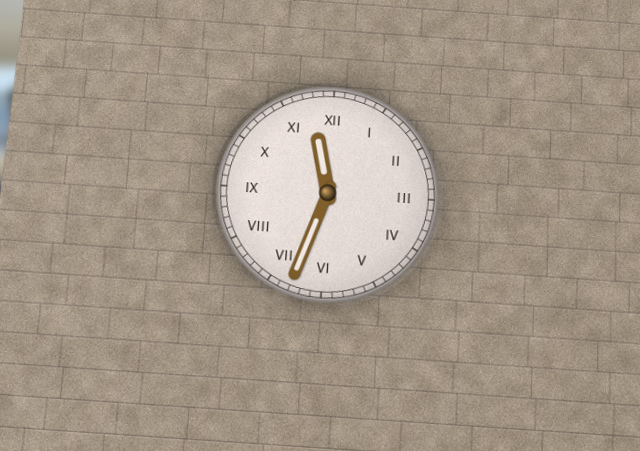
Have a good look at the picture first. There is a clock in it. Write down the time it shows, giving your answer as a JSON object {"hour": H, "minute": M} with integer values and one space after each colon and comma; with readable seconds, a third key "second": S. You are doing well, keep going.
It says {"hour": 11, "minute": 33}
